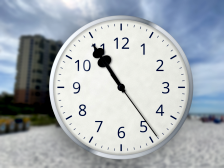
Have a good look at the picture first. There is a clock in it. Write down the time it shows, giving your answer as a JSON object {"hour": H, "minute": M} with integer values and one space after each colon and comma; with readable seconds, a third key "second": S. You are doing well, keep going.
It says {"hour": 10, "minute": 54, "second": 24}
